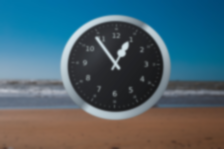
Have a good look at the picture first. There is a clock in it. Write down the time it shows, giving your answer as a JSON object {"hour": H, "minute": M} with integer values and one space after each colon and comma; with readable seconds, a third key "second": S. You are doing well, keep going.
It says {"hour": 12, "minute": 54}
